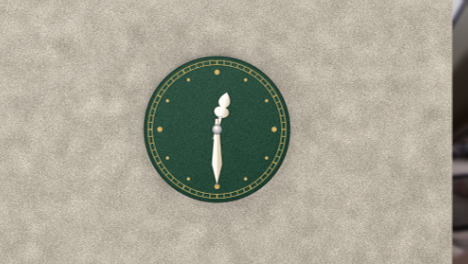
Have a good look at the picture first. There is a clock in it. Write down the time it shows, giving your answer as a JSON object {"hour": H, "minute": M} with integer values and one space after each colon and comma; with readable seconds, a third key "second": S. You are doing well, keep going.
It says {"hour": 12, "minute": 30}
